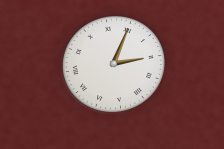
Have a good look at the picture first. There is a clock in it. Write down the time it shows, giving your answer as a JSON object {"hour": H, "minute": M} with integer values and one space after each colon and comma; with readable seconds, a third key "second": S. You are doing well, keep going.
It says {"hour": 2, "minute": 0}
